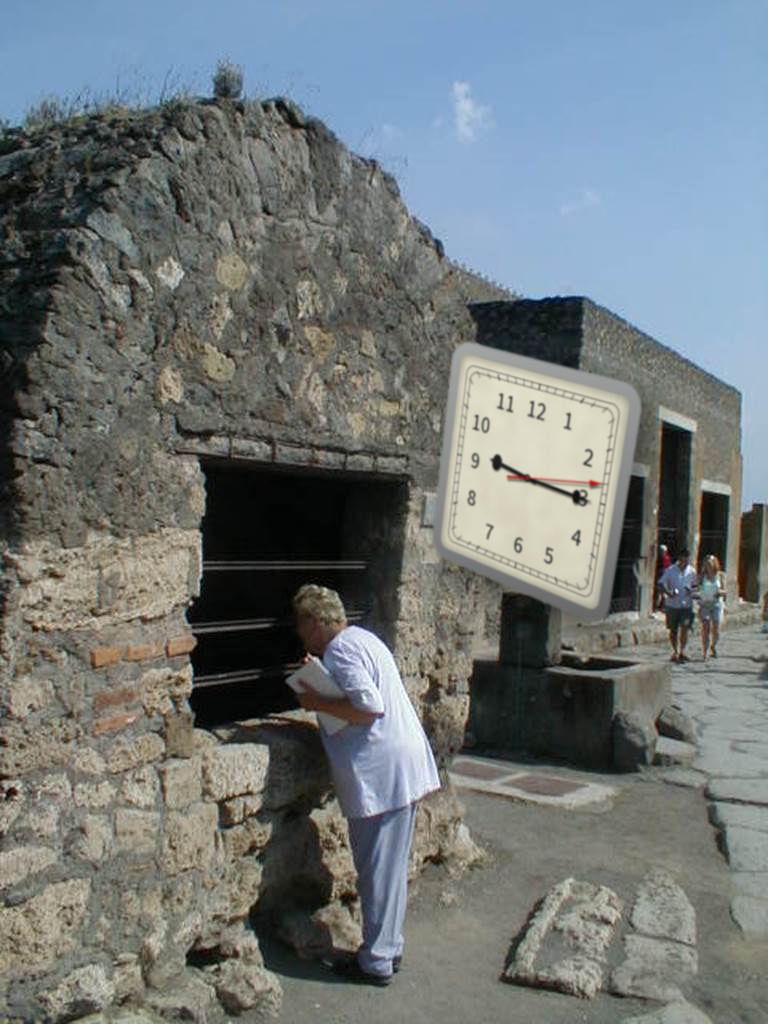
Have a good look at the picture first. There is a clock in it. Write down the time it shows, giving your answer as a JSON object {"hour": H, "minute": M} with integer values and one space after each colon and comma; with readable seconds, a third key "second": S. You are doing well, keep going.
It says {"hour": 9, "minute": 15, "second": 13}
